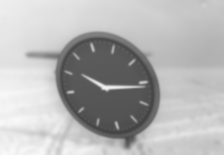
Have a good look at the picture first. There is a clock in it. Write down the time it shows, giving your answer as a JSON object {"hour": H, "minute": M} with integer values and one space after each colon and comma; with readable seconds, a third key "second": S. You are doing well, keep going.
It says {"hour": 10, "minute": 16}
